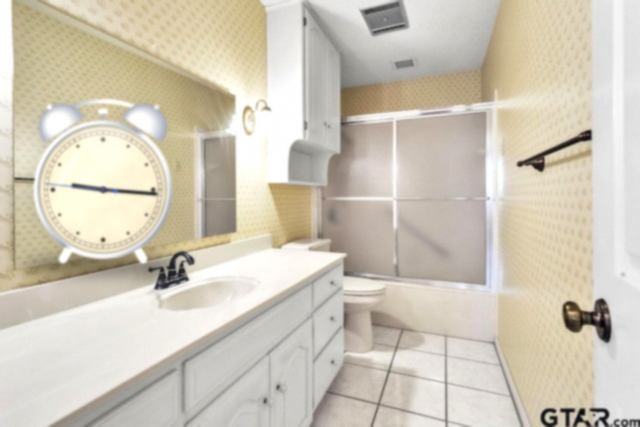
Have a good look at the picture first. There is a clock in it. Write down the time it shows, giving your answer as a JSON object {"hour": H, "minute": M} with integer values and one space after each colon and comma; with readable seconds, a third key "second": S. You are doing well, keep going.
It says {"hour": 9, "minute": 15, "second": 46}
